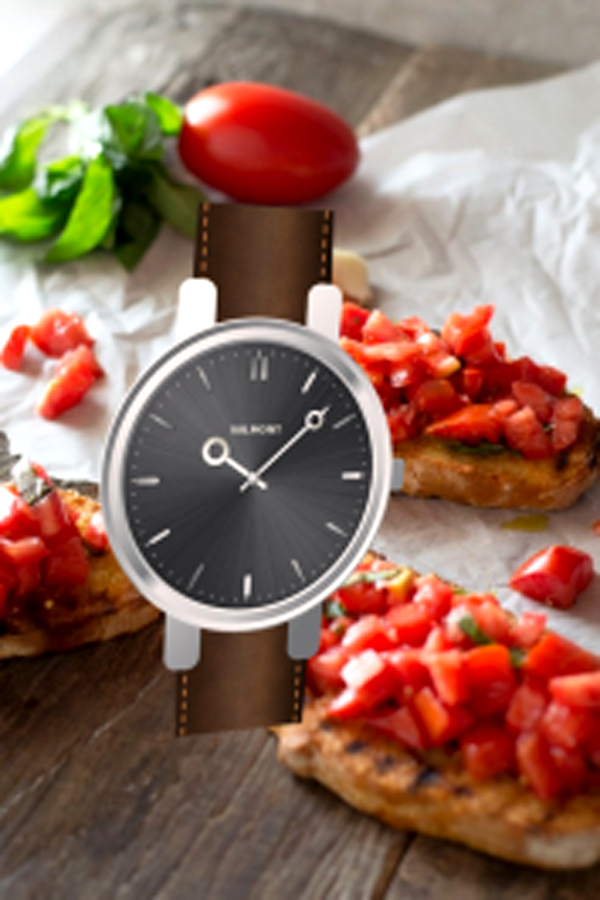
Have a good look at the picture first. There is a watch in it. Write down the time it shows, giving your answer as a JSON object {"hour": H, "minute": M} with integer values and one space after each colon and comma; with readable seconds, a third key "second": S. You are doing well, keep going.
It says {"hour": 10, "minute": 8}
